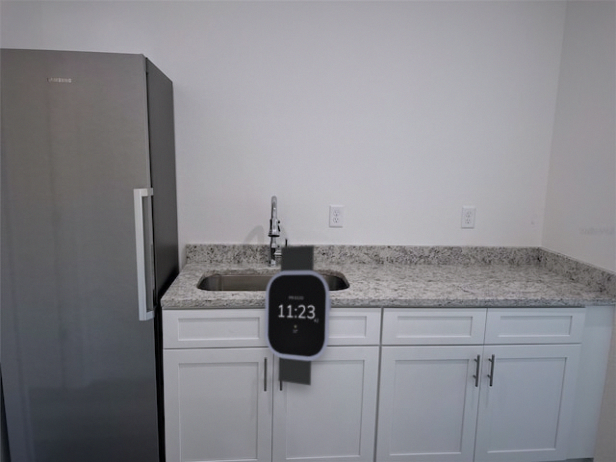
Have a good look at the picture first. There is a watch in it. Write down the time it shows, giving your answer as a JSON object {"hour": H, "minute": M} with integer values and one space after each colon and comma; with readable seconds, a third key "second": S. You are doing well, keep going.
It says {"hour": 11, "minute": 23}
